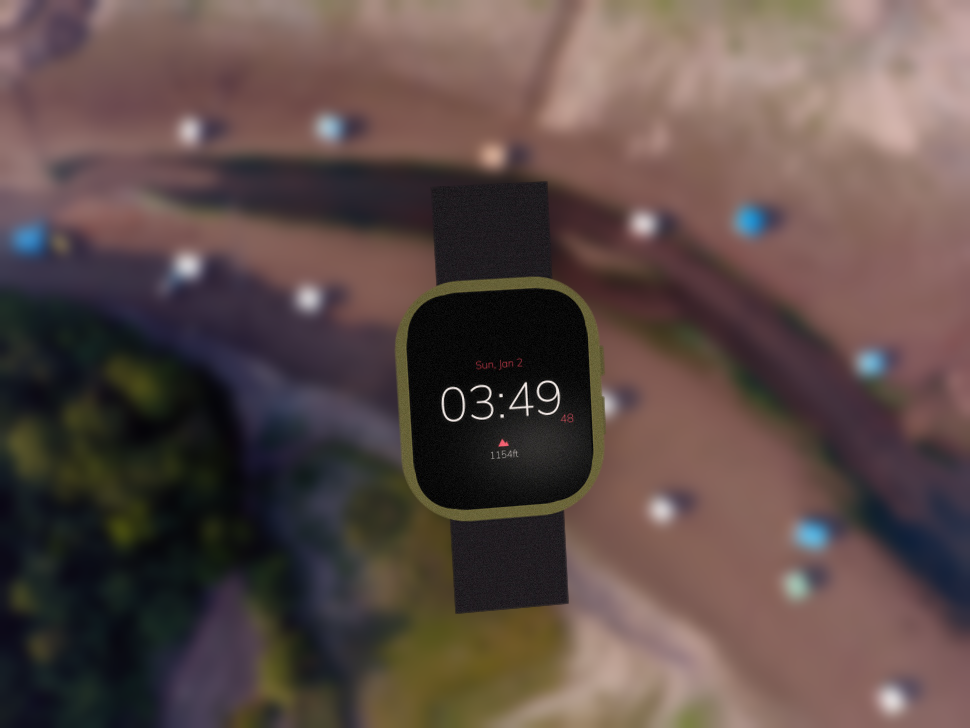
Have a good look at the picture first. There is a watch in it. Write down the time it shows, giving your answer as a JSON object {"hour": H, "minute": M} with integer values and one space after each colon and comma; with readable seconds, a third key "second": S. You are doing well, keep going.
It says {"hour": 3, "minute": 49, "second": 48}
